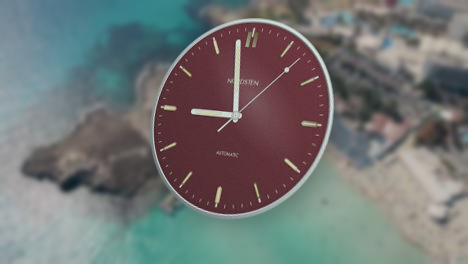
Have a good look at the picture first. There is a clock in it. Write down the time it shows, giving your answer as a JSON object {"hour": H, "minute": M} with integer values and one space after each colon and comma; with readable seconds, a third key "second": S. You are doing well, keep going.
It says {"hour": 8, "minute": 58, "second": 7}
